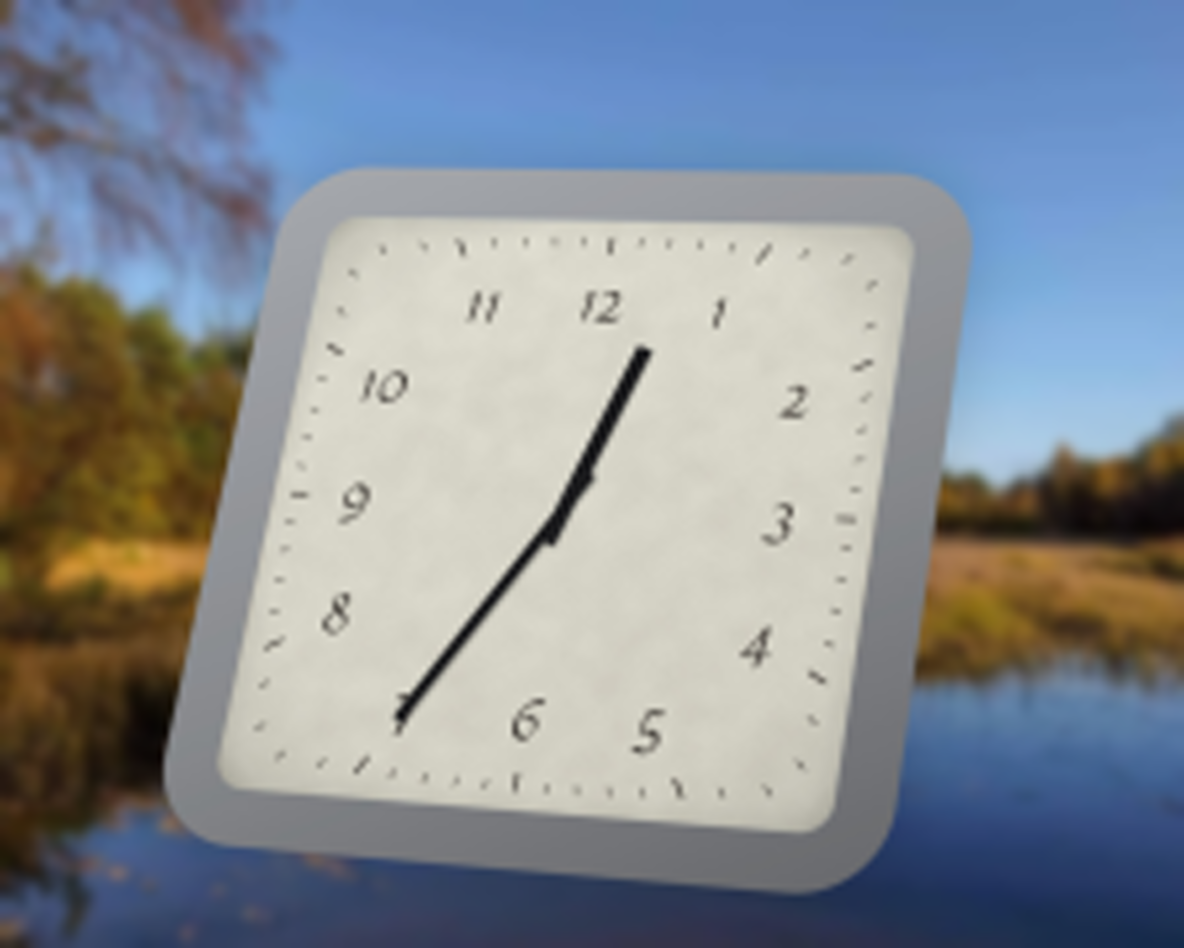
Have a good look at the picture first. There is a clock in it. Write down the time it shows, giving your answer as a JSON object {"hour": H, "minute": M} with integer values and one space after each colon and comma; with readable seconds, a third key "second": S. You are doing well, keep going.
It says {"hour": 12, "minute": 35}
